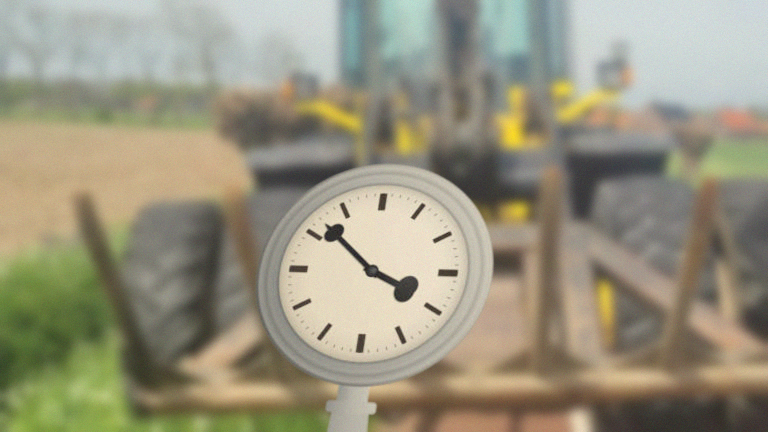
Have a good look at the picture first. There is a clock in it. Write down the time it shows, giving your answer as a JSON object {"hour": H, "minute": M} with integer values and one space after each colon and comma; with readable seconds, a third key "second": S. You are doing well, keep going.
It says {"hour": 3, "minute": 52}
